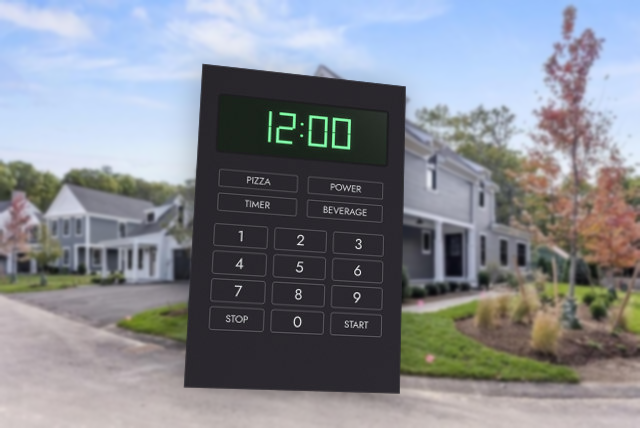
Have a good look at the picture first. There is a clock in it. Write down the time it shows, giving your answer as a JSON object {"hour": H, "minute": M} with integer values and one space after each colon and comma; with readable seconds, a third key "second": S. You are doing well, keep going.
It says {"hour": 12, "minute": 0}
